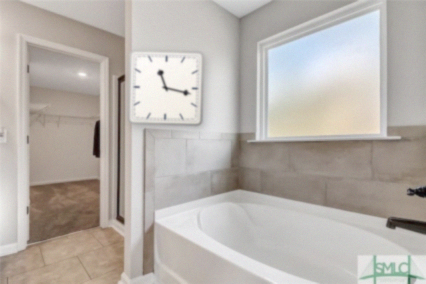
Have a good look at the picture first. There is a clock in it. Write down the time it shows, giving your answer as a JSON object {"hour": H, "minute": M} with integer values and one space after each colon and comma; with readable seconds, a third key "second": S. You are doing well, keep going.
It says {"hour": 11, "minute": 17}
